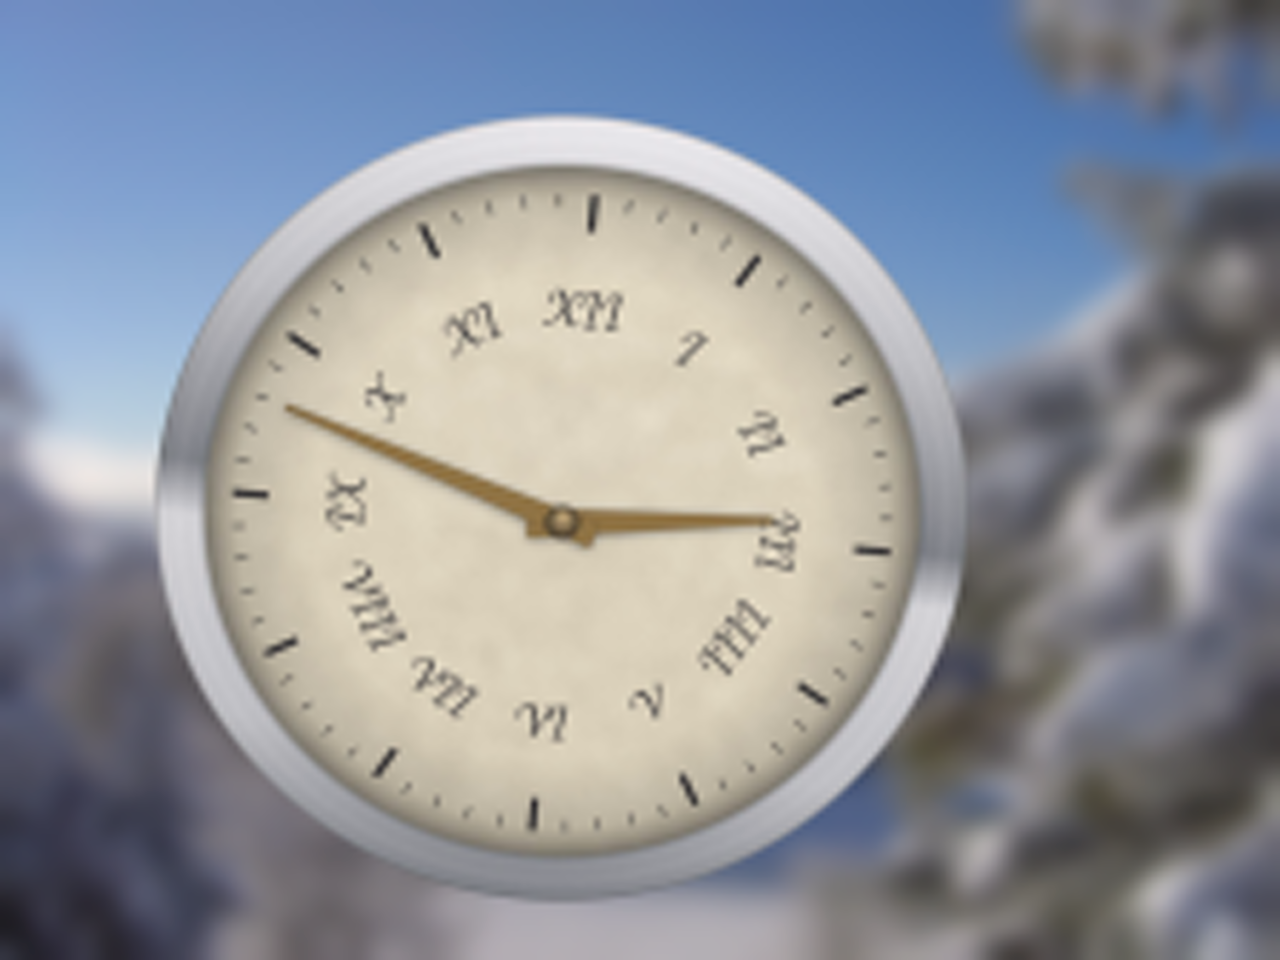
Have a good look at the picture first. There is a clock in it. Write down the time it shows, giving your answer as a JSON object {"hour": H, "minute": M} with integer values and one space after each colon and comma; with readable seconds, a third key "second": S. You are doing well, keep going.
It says {"hour": 2, "minute": 48}
